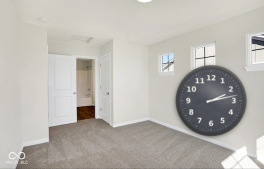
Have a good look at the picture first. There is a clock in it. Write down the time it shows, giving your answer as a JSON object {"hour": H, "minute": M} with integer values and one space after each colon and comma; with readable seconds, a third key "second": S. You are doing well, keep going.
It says {"hour": 2, "minute": 13}
